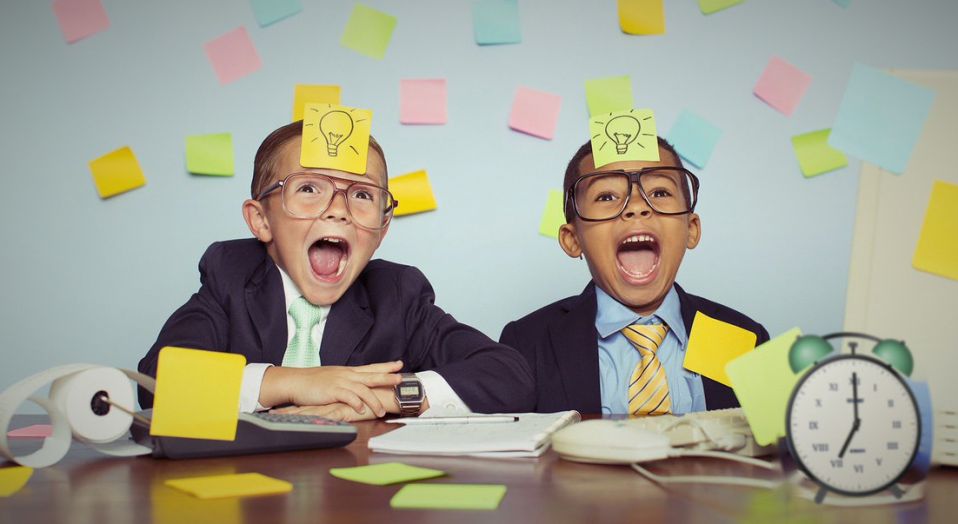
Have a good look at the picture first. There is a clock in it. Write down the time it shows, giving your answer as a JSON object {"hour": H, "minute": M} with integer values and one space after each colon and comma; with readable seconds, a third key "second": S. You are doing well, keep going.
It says {"hour": 7, "minute": 0}
